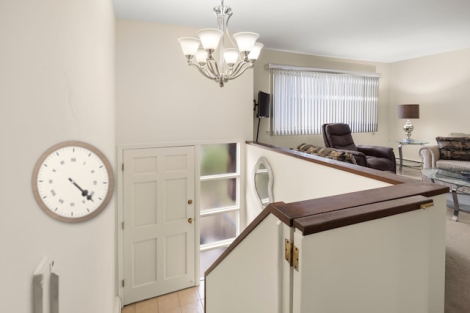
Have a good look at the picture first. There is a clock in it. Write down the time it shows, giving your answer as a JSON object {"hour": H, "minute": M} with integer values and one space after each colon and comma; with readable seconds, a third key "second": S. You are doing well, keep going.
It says {"hour": 4, "minute": 22}
